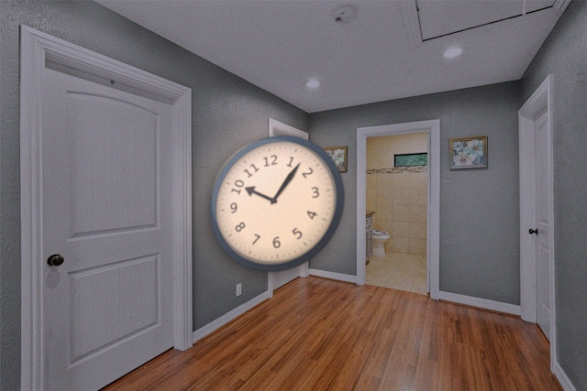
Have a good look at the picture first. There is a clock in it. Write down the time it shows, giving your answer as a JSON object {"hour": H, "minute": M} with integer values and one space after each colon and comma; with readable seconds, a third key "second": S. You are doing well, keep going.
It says {"hour": 10, "minute": 7}
